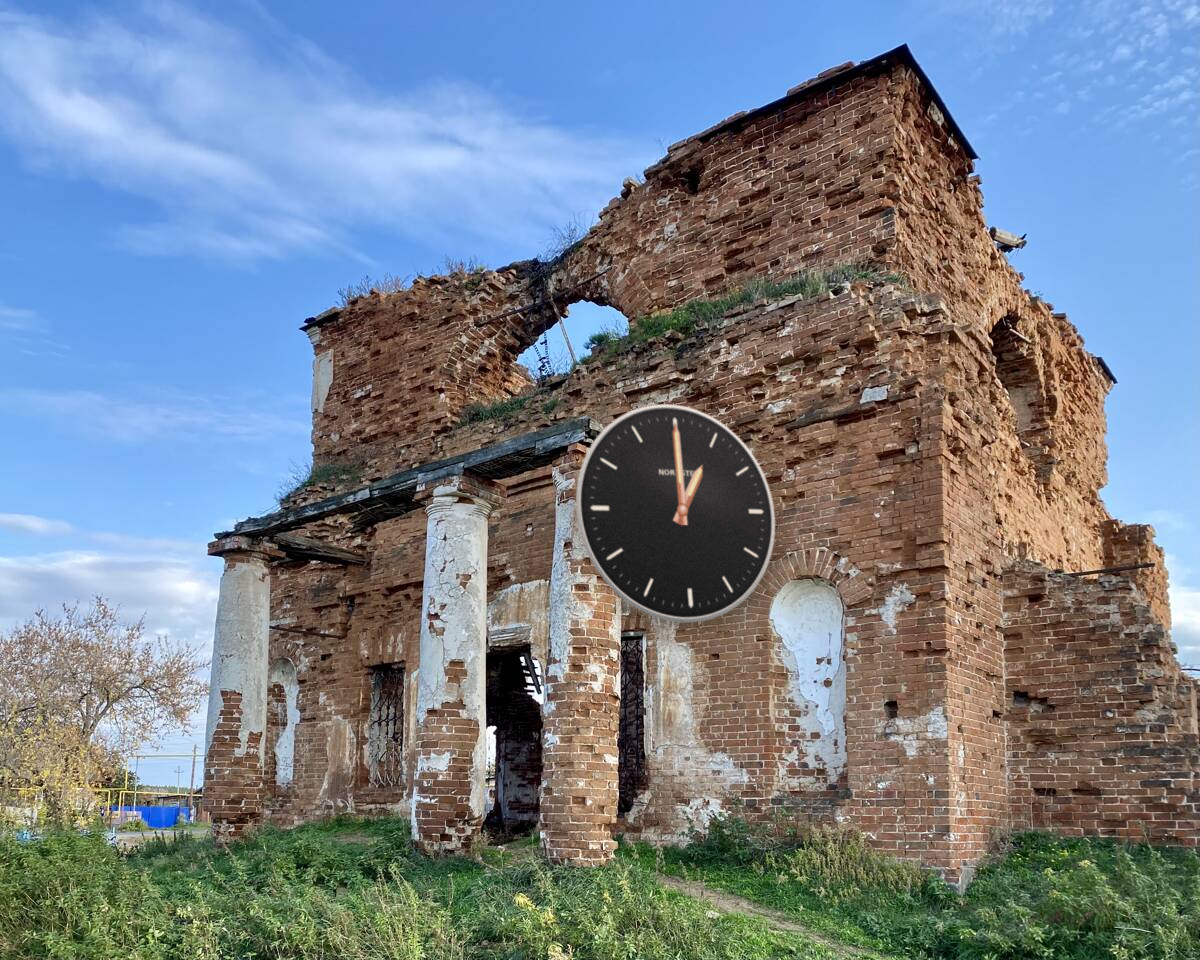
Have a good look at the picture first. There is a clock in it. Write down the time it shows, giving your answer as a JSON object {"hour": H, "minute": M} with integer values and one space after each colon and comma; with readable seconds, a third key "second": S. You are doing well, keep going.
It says {"hour": 1, "minute": 0}
